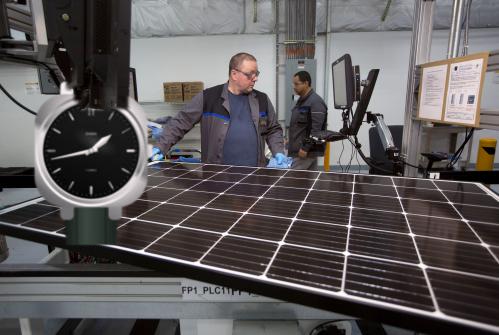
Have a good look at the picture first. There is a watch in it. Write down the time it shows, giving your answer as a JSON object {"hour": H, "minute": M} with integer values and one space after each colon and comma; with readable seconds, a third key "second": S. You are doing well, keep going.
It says {"hour": 1, "minute": 43}
